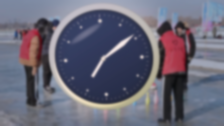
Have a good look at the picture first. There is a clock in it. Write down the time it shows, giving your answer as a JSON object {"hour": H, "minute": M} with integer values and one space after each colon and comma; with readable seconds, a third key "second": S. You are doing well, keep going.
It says {"hour": 7, "minute": 9}
